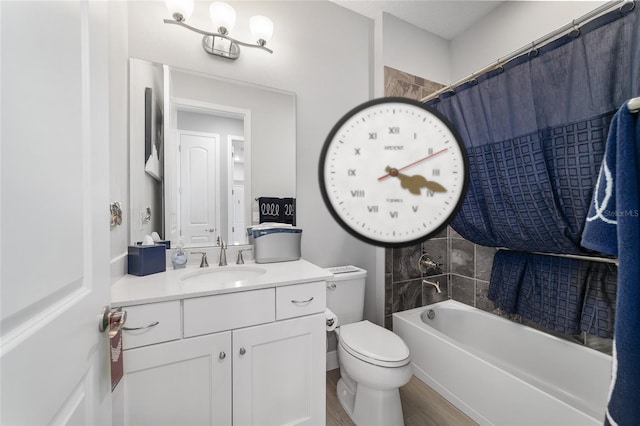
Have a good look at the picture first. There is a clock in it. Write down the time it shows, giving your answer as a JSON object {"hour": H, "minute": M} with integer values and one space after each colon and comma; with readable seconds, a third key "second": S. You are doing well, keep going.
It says {"hour": 4, "minute": 18, "second": 11}
